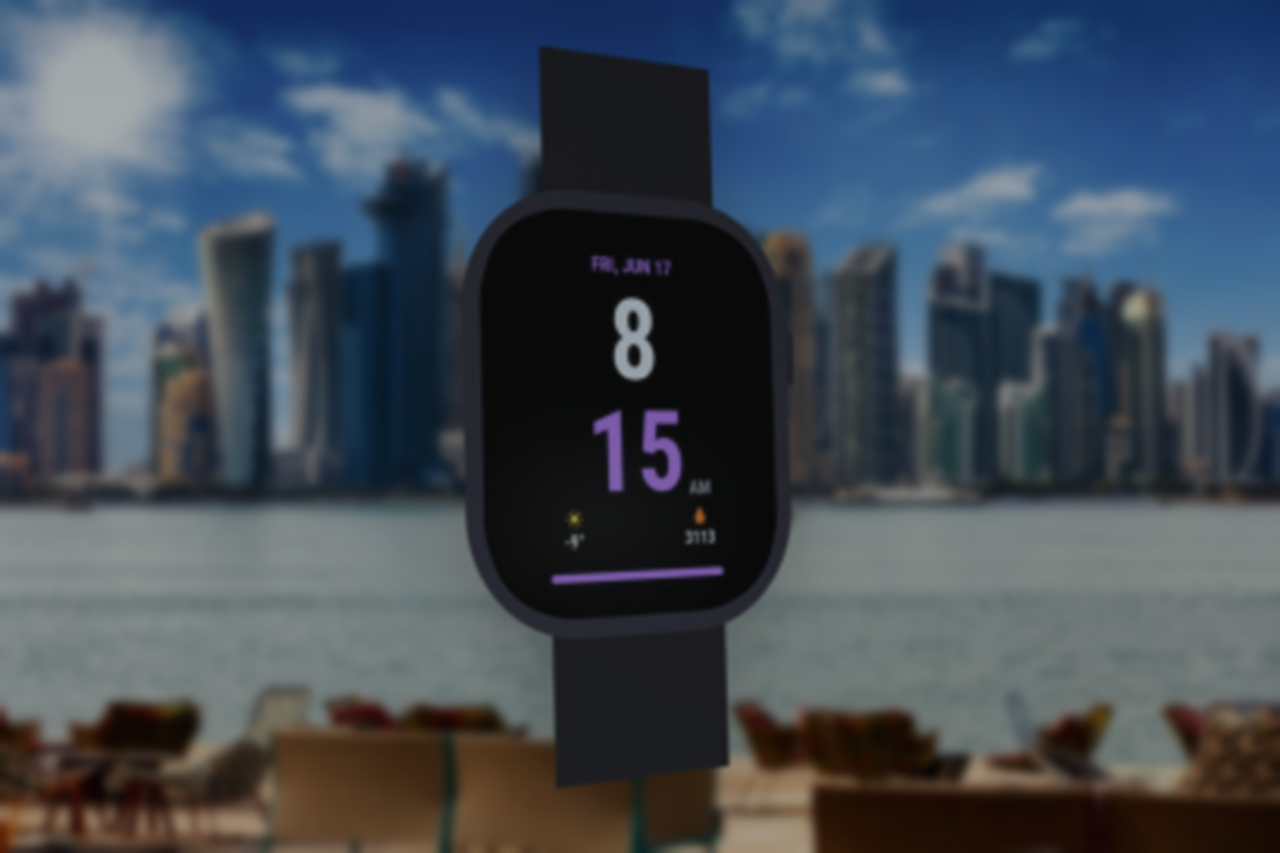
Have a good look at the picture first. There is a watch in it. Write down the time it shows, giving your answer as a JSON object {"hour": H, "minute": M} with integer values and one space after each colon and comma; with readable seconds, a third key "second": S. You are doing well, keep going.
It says {"hour": 8, "minute": 15}
